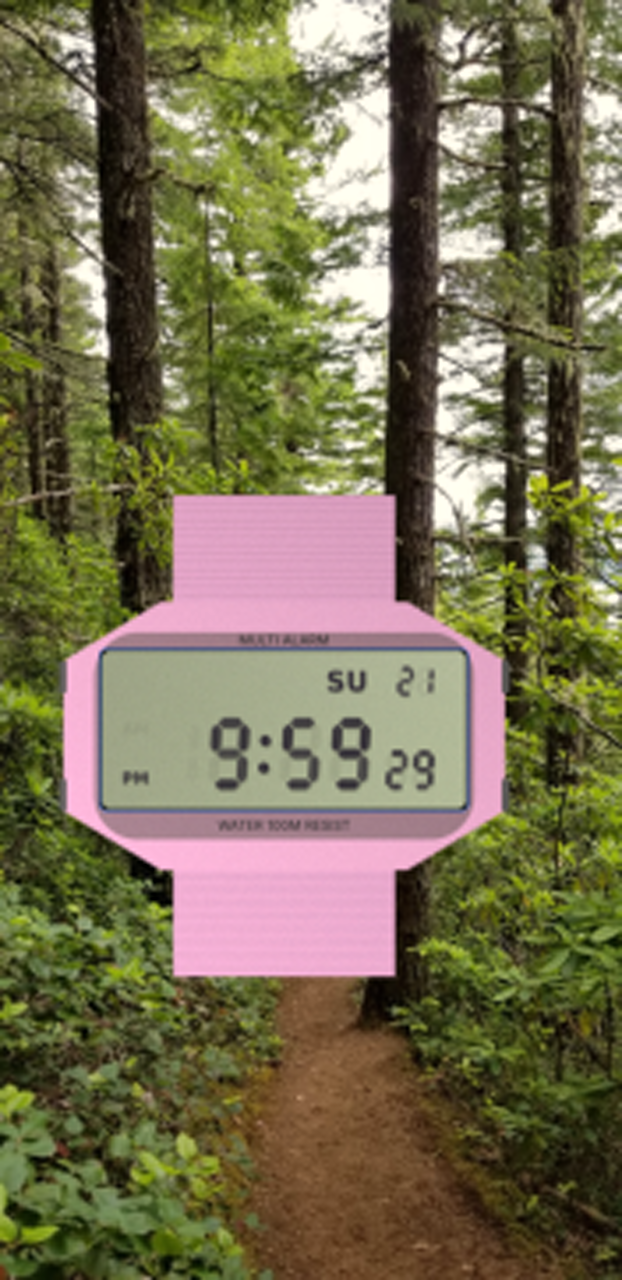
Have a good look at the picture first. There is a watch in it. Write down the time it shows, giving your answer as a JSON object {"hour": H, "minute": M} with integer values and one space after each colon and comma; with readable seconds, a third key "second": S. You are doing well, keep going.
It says {"hour": 9, "minute": 59, "second": 29}
